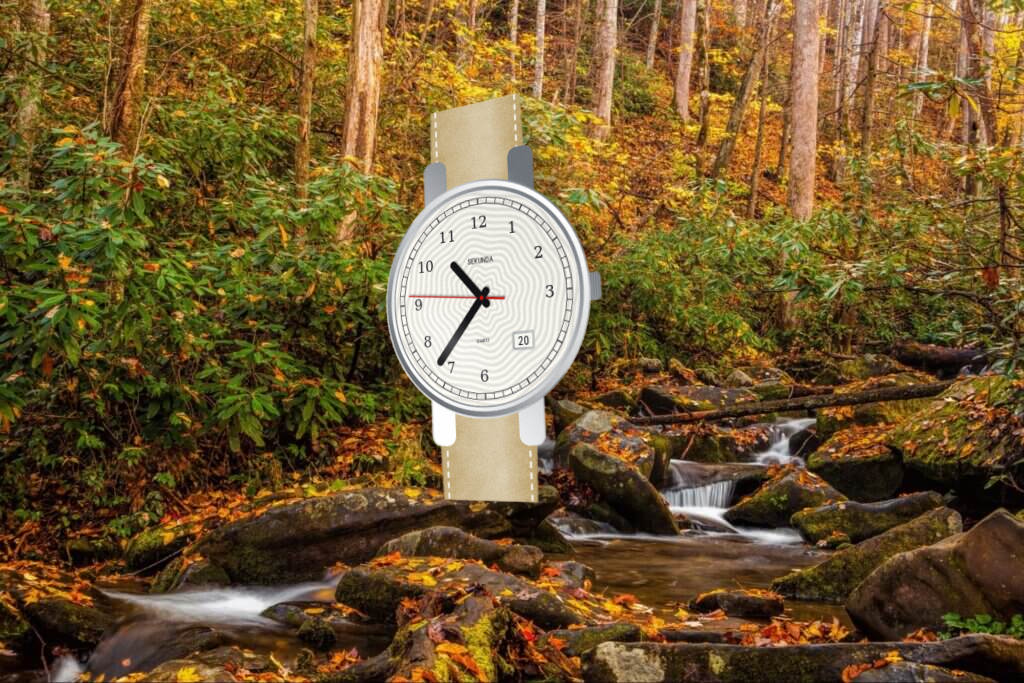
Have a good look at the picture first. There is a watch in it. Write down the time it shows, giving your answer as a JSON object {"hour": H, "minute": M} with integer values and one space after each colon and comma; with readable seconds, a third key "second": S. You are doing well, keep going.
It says {"hour": 10, "minute": 36, "second": 46}
